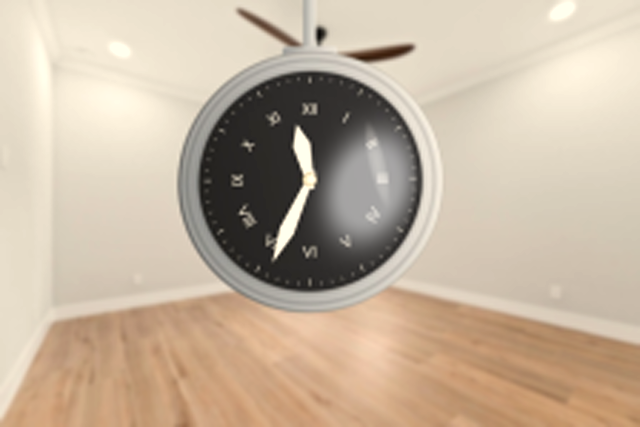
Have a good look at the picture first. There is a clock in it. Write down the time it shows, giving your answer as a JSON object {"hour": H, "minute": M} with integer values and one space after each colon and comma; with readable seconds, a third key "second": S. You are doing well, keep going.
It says {"hour": 11, "minute": 34}
